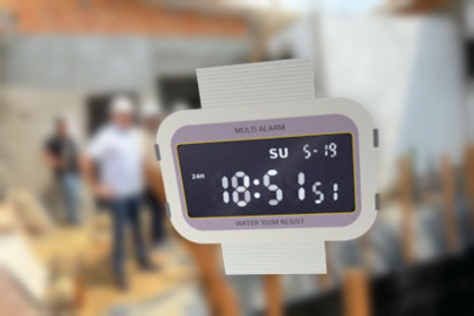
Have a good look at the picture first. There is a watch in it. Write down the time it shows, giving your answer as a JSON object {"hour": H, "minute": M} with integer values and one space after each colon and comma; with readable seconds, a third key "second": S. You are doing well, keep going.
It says {"hour": 18, "minute": 51, "second": 51}
